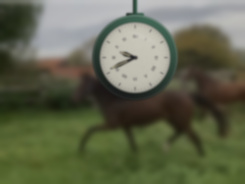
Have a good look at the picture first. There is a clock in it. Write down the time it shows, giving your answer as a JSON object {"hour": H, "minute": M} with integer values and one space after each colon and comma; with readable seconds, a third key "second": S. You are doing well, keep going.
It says {"hour": 9, "minute": 41}
